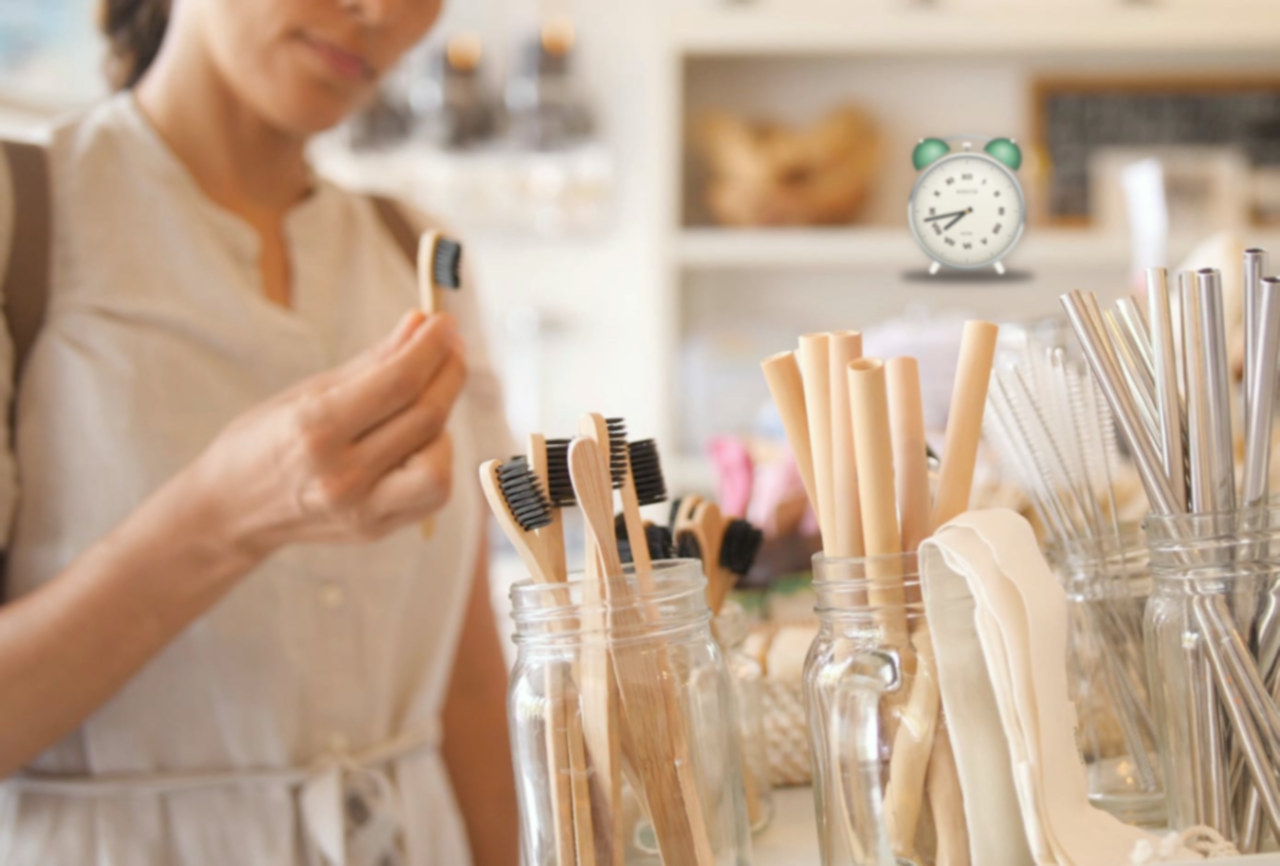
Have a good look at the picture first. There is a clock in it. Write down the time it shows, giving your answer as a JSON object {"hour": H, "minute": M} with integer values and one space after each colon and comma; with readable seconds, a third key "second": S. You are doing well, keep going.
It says {"hour": 7, "minute": 43}
